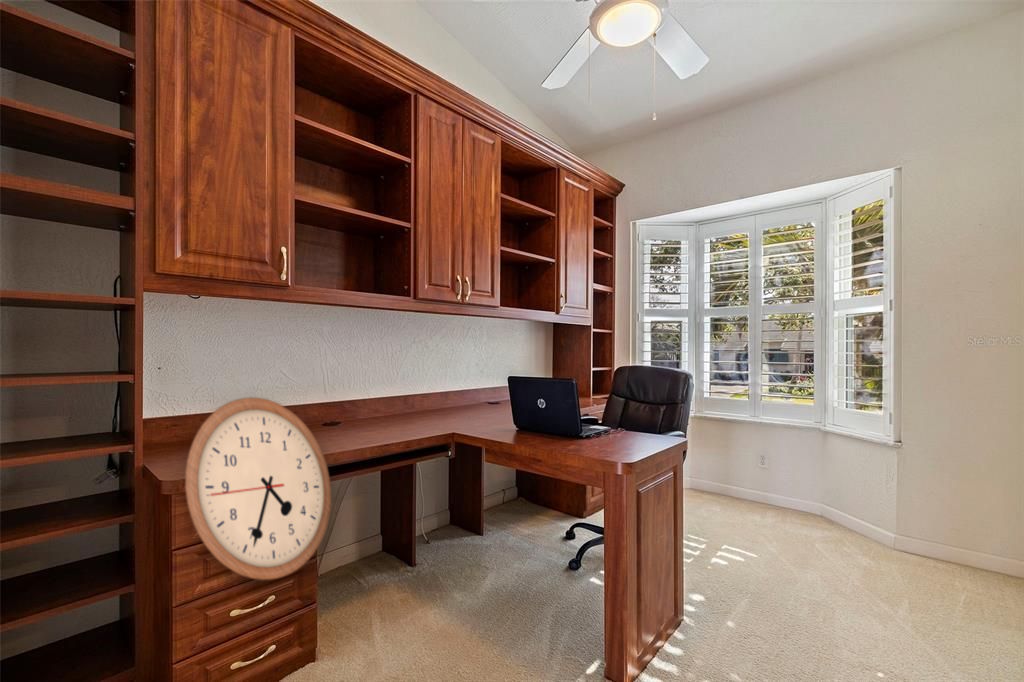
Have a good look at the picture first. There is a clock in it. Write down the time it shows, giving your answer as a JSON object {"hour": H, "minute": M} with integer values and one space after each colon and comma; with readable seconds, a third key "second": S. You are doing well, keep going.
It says {"hour": 4, "minute": 33, "second": 44}
